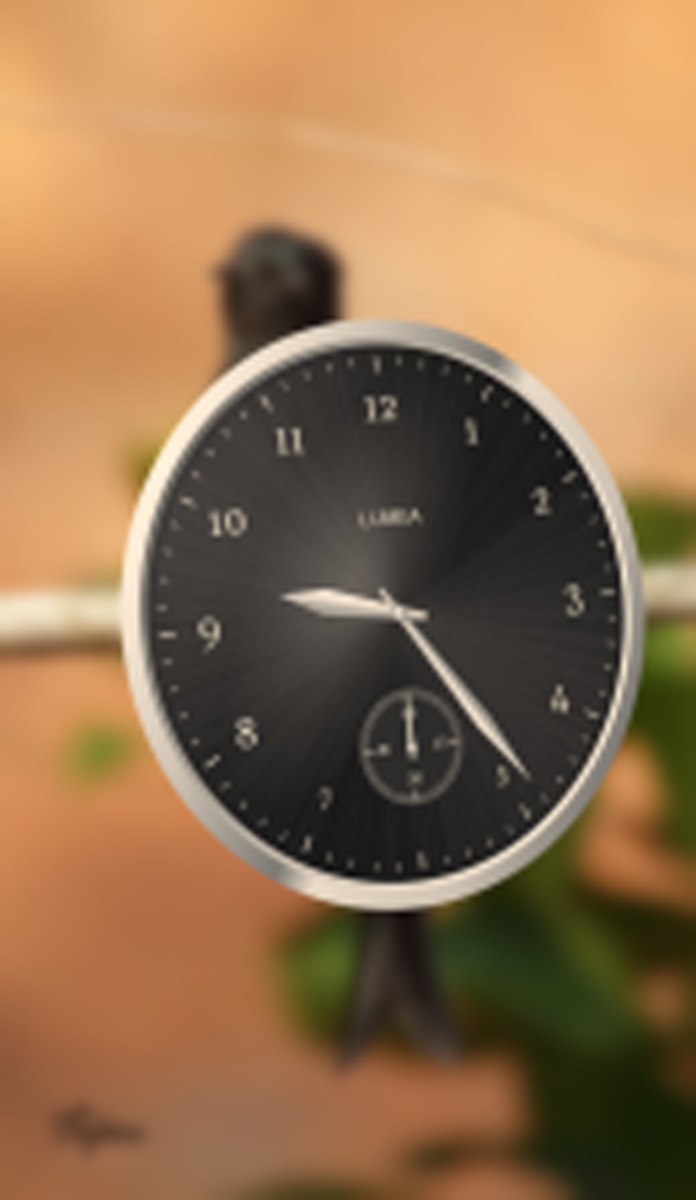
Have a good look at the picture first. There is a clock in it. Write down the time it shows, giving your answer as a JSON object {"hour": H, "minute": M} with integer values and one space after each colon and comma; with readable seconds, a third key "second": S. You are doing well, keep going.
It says {"hour": 9, "minute": 24}
